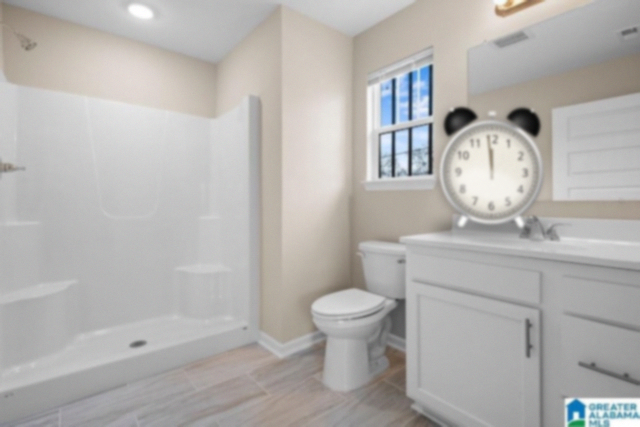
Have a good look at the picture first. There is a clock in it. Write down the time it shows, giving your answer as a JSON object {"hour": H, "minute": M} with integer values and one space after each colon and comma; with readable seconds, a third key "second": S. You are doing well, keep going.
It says {"hour": 11, "minute": 59}
